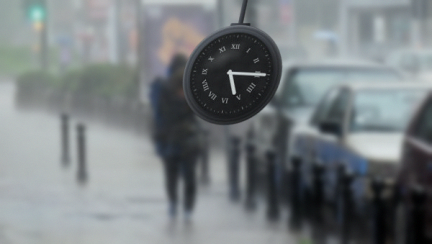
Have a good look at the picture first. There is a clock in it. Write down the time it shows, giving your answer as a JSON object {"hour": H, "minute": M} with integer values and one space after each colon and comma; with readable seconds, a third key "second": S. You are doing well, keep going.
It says {"hour": 5, "minute": 15}
